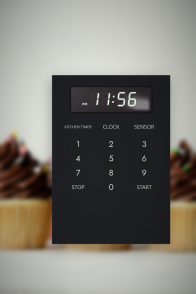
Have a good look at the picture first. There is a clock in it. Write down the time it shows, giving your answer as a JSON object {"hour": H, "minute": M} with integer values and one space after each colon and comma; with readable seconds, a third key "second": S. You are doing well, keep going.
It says {"hour": 11, "minute": 56}
